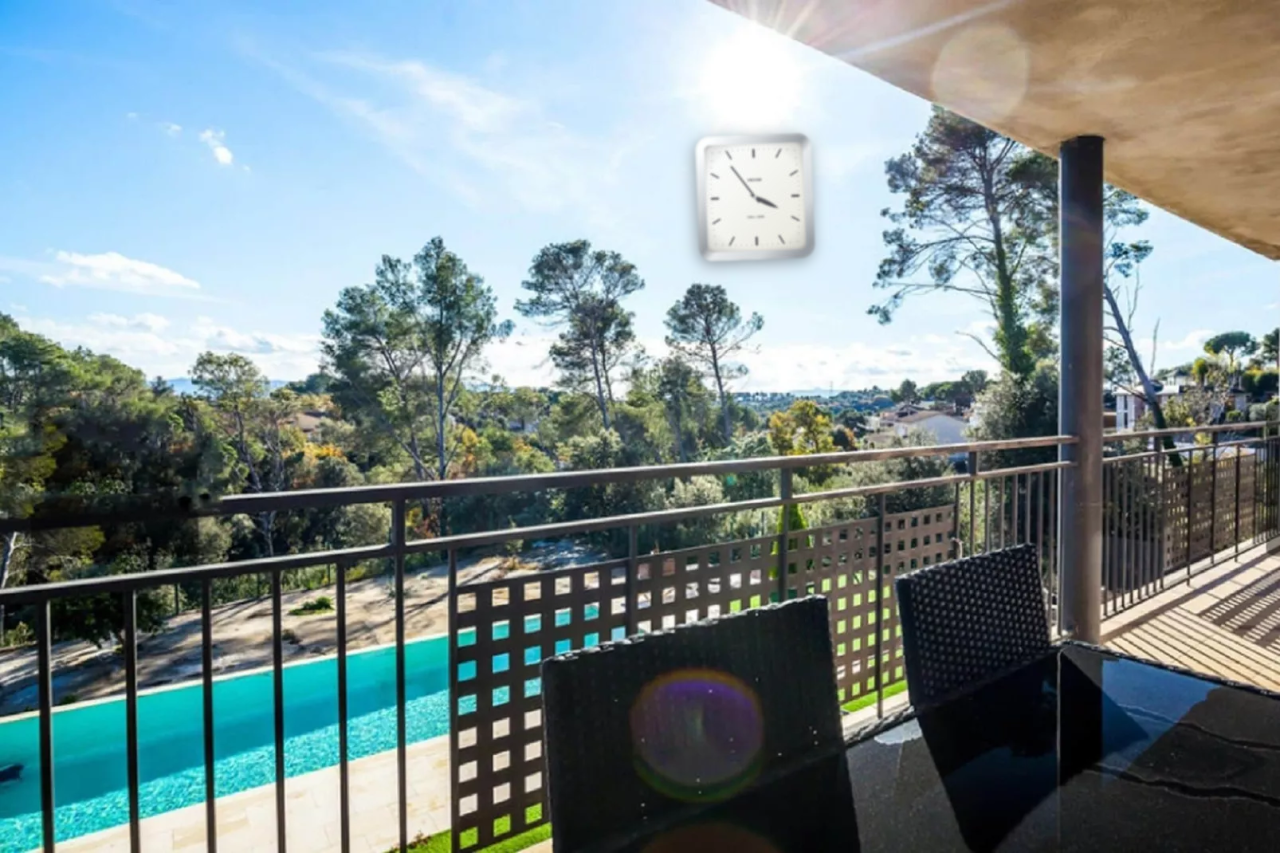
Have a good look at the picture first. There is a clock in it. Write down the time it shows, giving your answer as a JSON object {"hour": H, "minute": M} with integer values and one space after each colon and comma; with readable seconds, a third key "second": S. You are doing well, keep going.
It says {"hour": 3, "minute": 54}
